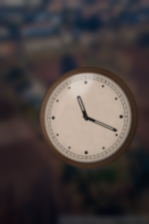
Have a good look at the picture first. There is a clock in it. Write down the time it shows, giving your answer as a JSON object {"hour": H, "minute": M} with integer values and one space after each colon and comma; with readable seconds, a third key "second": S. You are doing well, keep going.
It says {"hour": 11, "minute": 19}
